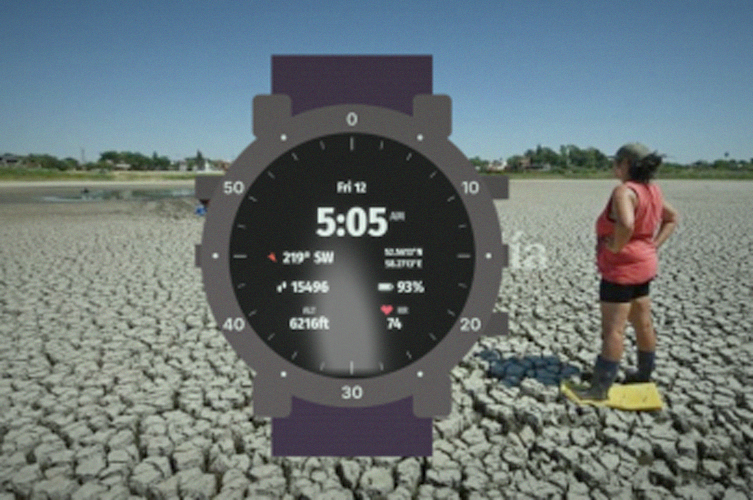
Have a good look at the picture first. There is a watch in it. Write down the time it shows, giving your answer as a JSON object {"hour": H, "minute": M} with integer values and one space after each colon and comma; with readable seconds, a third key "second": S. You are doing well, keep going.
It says {"hour": 5, "minute": 5}
